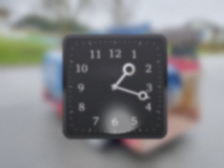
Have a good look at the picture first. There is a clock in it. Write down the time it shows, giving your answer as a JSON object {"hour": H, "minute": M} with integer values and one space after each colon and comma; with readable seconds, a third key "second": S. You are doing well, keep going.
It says {"hour": 1, "minute": 18}
